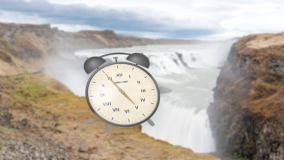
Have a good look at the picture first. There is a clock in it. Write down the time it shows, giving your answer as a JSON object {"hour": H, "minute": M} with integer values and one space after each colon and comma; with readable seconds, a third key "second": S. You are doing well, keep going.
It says {"hour": 4, "minute": 55}
